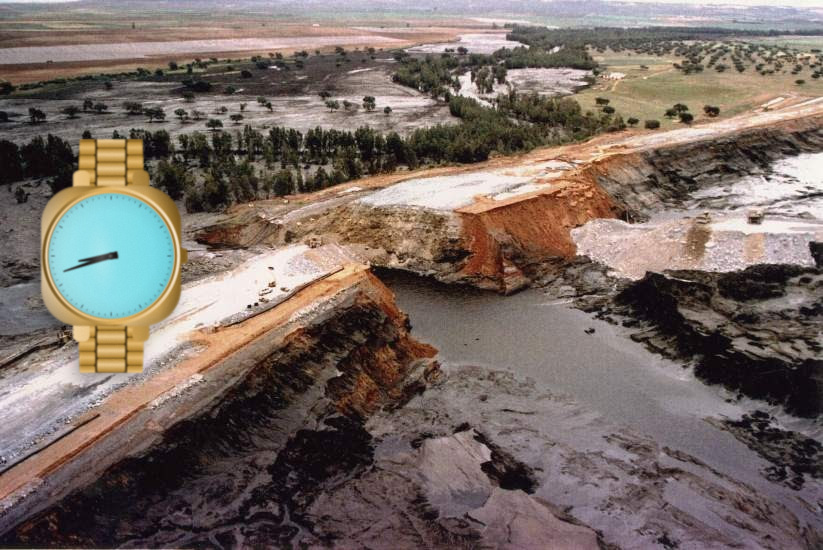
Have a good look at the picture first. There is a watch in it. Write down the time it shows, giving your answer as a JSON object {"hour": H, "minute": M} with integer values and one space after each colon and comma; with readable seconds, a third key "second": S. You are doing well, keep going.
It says {"hour": 8, "minute": 42}
